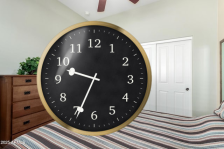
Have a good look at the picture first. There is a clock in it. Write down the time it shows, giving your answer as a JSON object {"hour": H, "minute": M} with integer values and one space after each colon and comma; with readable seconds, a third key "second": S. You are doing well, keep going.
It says {"hour": 9, "minute": 34}
